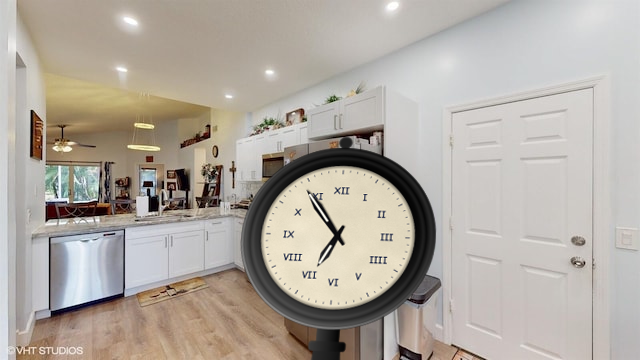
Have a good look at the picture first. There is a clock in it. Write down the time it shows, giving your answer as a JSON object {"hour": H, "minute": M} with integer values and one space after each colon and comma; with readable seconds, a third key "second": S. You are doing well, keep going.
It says {"hour": 6, "minute": 54}
